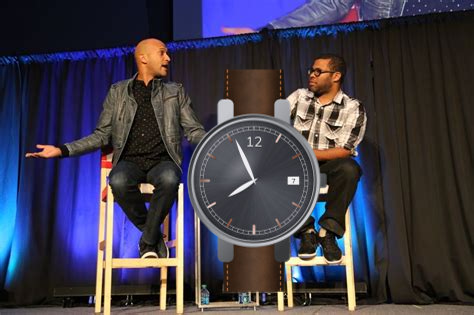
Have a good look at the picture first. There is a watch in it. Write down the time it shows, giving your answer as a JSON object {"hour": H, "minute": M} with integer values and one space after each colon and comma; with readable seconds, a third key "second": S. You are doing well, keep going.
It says {"hour": 7, "minute": 56}
